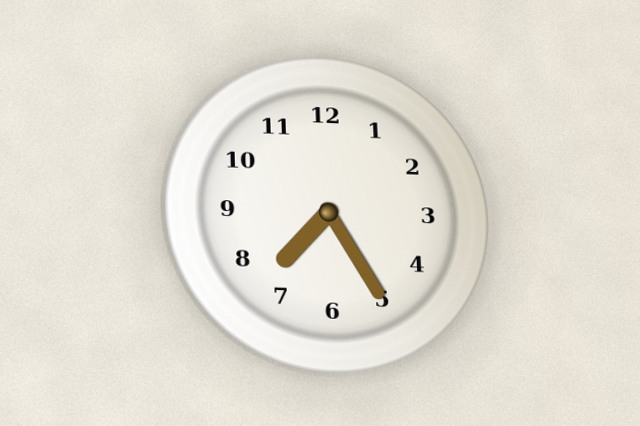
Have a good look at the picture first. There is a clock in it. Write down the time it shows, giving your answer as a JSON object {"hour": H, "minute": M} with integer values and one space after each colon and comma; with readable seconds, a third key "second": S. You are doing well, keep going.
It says {"hour": 7, "minute": 25}
